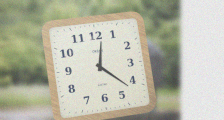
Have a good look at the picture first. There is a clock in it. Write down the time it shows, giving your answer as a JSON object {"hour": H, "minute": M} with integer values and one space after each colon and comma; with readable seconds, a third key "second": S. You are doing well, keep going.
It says {"hour": 12, "minute": 22}
